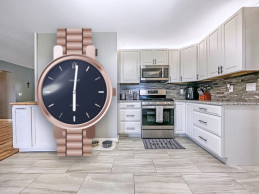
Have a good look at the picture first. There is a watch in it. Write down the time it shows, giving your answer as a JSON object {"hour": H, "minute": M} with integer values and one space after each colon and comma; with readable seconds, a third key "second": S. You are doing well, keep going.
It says {"hour": 6, "minute": 1}
